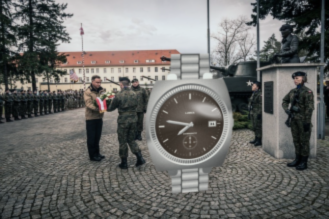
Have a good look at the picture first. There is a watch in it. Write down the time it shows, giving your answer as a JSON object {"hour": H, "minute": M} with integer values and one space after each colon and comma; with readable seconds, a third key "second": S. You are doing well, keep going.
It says {"hour": 7, "minute": 47}
